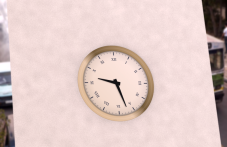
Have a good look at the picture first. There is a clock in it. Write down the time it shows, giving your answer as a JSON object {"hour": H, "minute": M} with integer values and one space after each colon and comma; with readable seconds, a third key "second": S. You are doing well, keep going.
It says {"hour": 9, "minute": 27}
